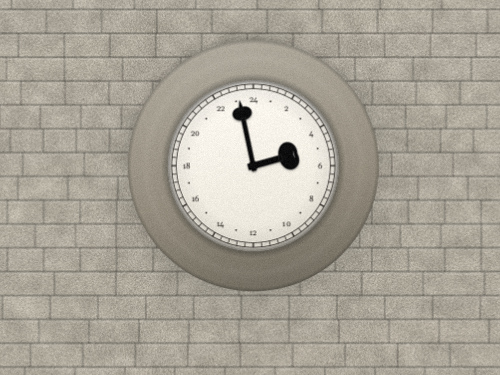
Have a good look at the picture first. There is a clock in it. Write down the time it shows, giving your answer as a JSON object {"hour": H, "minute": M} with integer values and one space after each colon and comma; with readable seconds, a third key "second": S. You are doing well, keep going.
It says {"hour": 4, "minute": 58}
